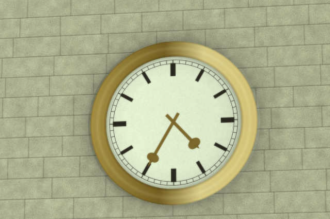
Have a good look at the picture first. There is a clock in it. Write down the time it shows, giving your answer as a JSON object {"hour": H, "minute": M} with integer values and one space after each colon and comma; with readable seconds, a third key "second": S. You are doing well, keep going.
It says {"hour": 4, "minute": 35}
